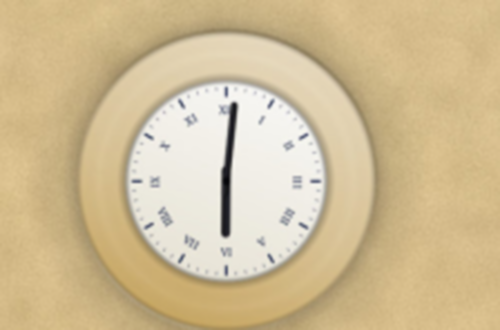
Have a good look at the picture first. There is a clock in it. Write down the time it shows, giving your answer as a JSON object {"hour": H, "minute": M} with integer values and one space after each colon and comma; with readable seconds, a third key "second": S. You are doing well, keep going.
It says {"hour": 6, "minute": 1}
